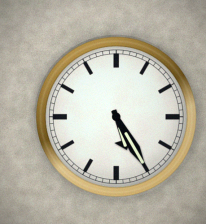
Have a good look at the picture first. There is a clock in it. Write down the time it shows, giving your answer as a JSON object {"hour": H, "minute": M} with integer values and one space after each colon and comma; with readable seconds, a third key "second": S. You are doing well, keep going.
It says {"hour": 5, "minute": 25}
